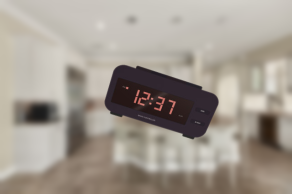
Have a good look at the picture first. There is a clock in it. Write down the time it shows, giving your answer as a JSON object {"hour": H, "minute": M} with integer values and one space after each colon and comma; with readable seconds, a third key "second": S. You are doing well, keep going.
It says {"hour": 12, "minute": 37}
